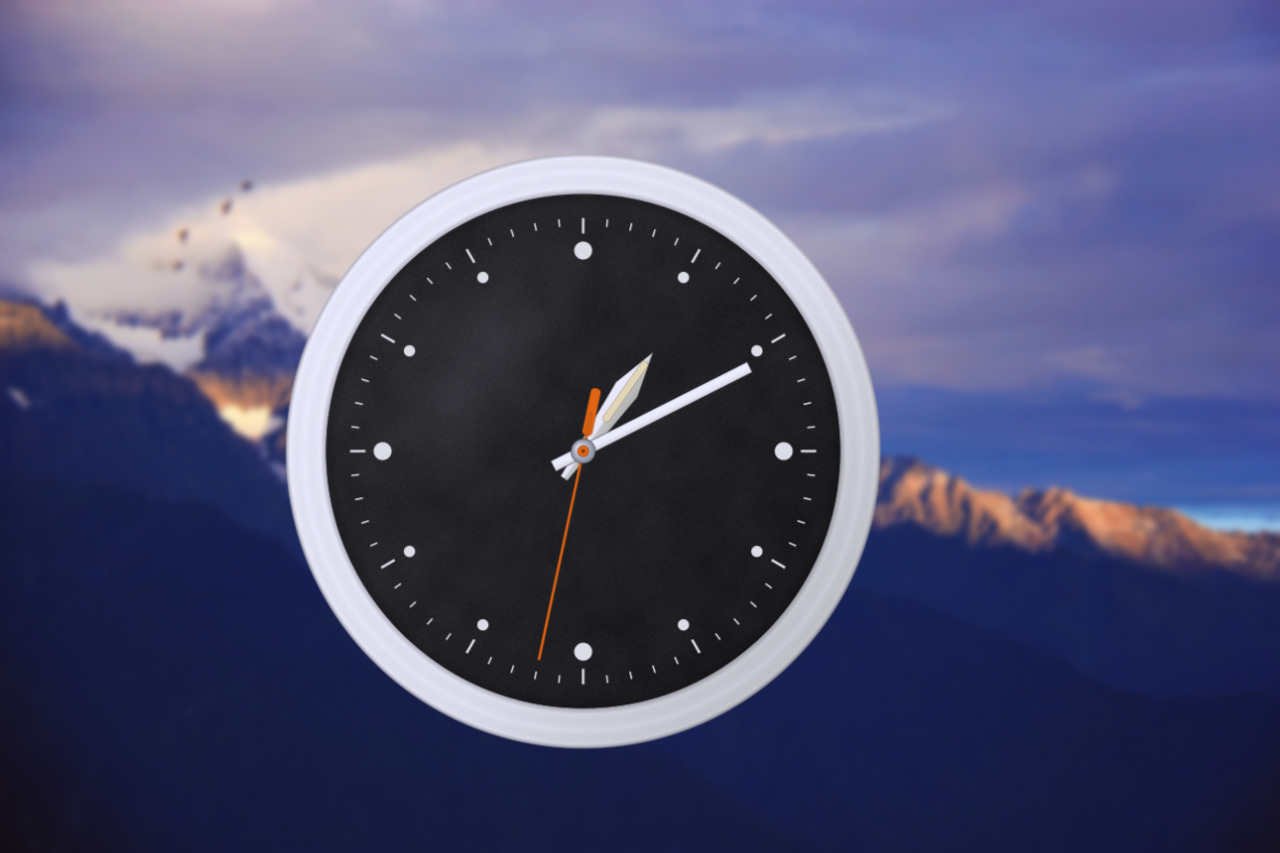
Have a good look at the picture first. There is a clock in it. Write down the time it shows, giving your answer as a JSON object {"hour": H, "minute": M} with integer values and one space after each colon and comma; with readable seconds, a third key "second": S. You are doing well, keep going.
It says {"hour": 1, "minute": 10, "second": 32}
